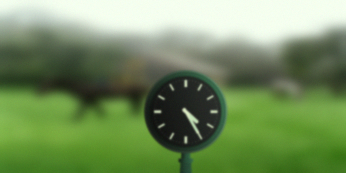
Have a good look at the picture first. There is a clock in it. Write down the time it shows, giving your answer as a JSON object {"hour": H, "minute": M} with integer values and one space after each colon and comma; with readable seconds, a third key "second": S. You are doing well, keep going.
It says {"hour": 4, "minute": 25}
